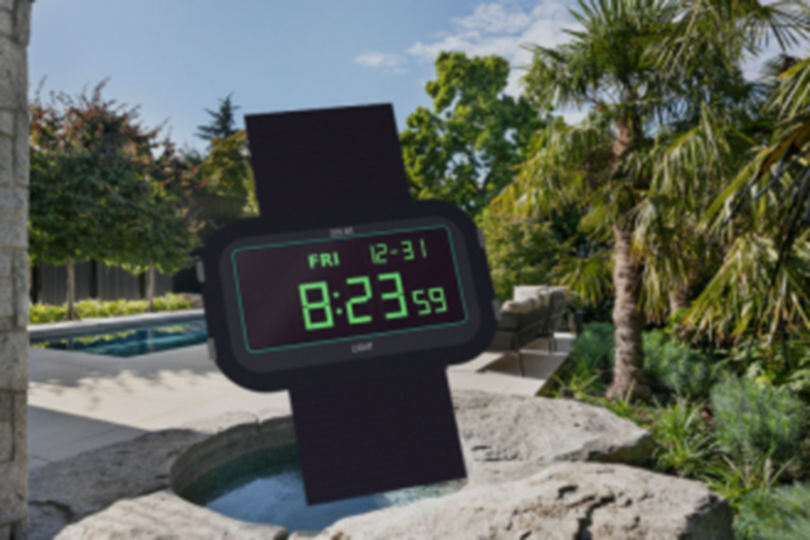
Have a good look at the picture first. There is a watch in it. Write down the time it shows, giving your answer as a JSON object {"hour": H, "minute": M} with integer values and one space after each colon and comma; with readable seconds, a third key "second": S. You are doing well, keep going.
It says {"hour": 8, "minute": 23, "second": 59}
